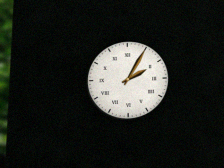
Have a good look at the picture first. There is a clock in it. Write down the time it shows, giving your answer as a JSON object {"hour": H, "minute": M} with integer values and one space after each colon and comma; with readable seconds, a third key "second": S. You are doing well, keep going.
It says {"hour": 2, "minute": 5}
